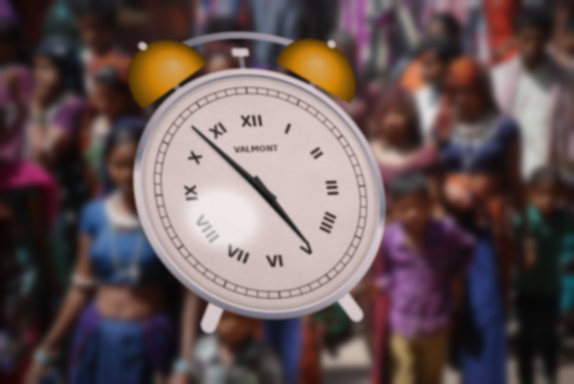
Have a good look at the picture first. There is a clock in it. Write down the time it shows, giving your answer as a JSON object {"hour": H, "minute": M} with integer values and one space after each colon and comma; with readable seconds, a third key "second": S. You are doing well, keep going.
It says {"hour": 4, "minute": 53}
